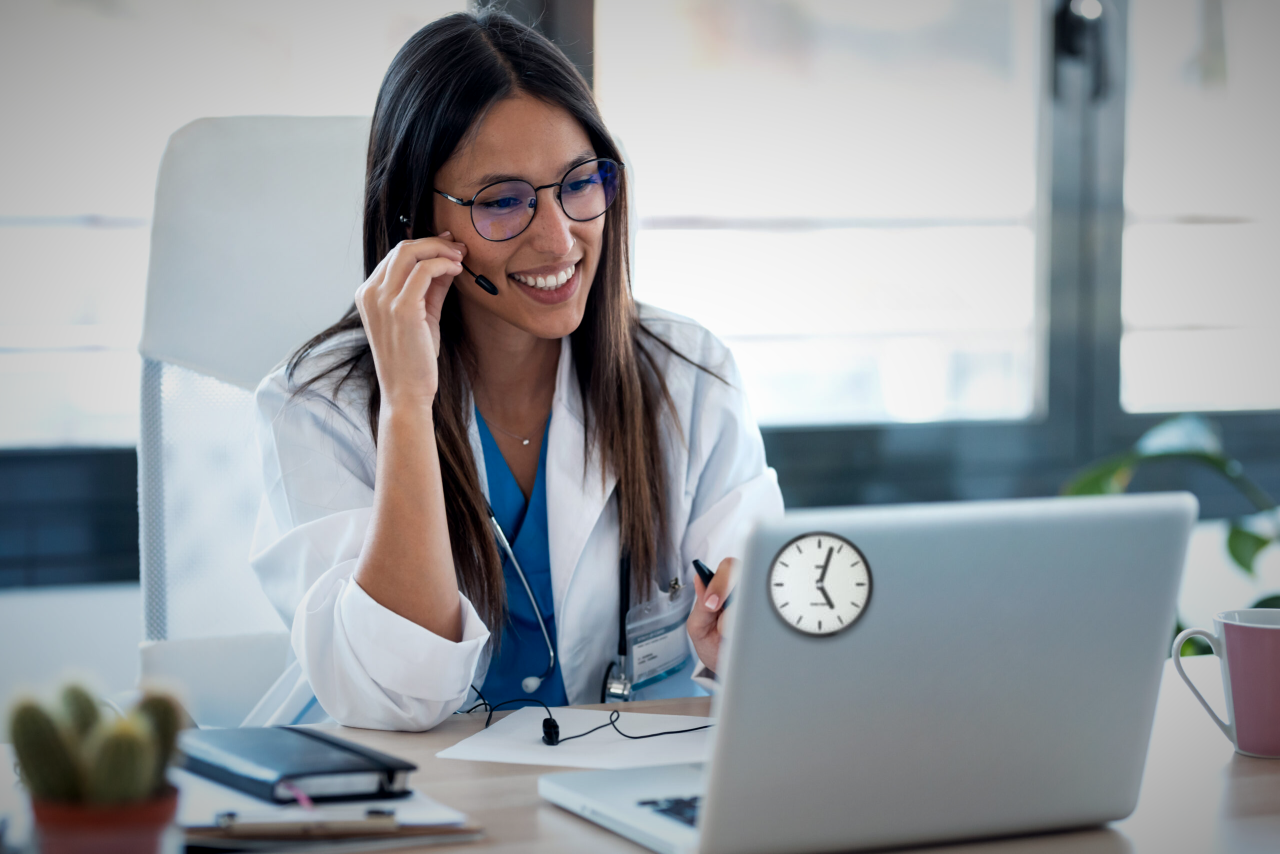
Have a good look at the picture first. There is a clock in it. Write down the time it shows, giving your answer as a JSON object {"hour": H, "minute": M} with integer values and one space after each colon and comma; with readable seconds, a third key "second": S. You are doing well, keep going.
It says {"hour": 5, "minute": 3}
